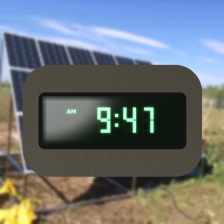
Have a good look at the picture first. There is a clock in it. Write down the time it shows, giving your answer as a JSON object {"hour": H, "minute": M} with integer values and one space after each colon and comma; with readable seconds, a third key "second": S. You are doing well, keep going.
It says {"hour": 9, "minute": 47}
